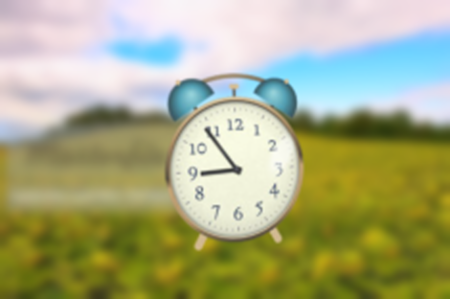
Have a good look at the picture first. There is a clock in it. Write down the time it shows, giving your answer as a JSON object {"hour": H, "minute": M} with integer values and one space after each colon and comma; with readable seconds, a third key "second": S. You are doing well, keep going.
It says {"hour": 8, "minute": 54}
